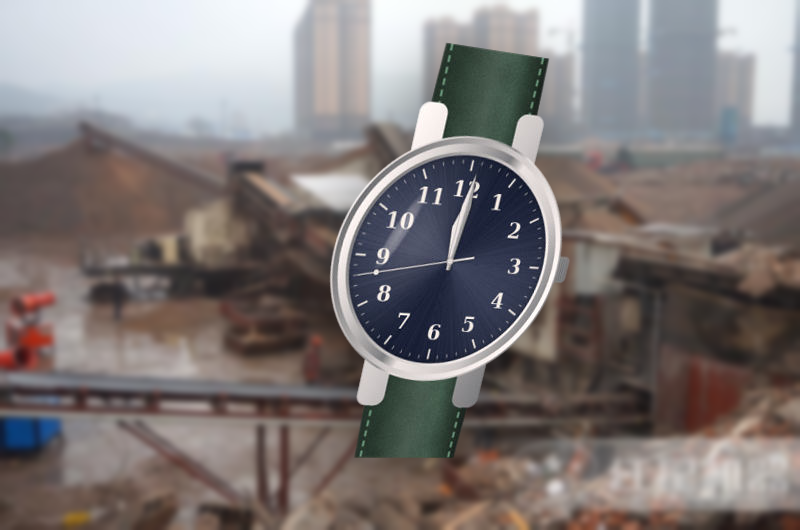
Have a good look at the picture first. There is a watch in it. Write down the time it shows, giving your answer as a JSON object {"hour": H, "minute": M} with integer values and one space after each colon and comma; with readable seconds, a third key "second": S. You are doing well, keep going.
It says {"hour": 12, "minute": 0, "second": 43}
